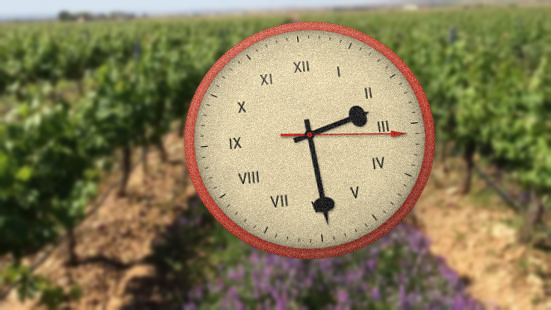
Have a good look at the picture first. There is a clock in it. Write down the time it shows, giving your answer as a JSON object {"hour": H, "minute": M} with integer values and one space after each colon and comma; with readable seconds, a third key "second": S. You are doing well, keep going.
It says {"hour": 2, "minute": 29, "second": 16}
